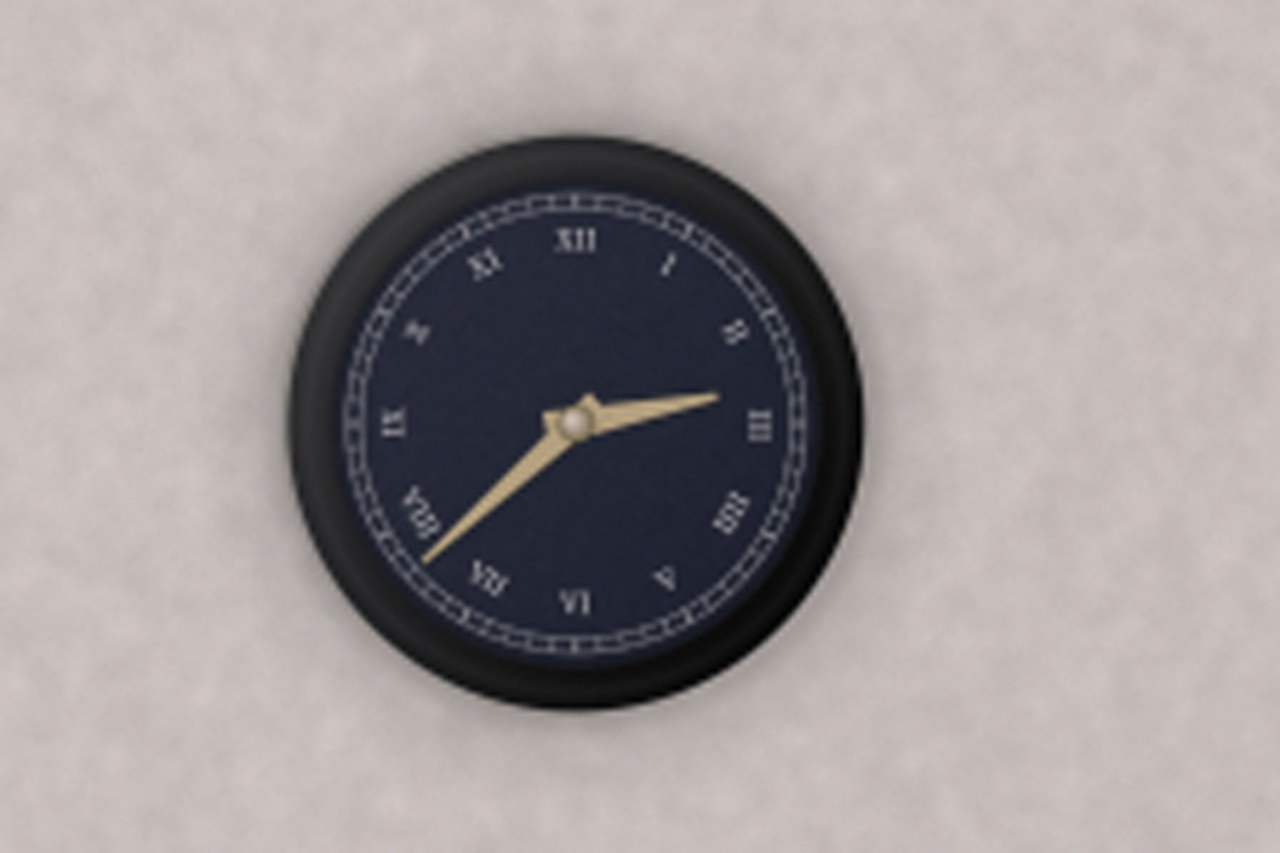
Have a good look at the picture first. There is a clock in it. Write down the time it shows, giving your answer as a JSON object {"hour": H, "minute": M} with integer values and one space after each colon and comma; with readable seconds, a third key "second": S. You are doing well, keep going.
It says {"hour": 2, "minute": 38}
